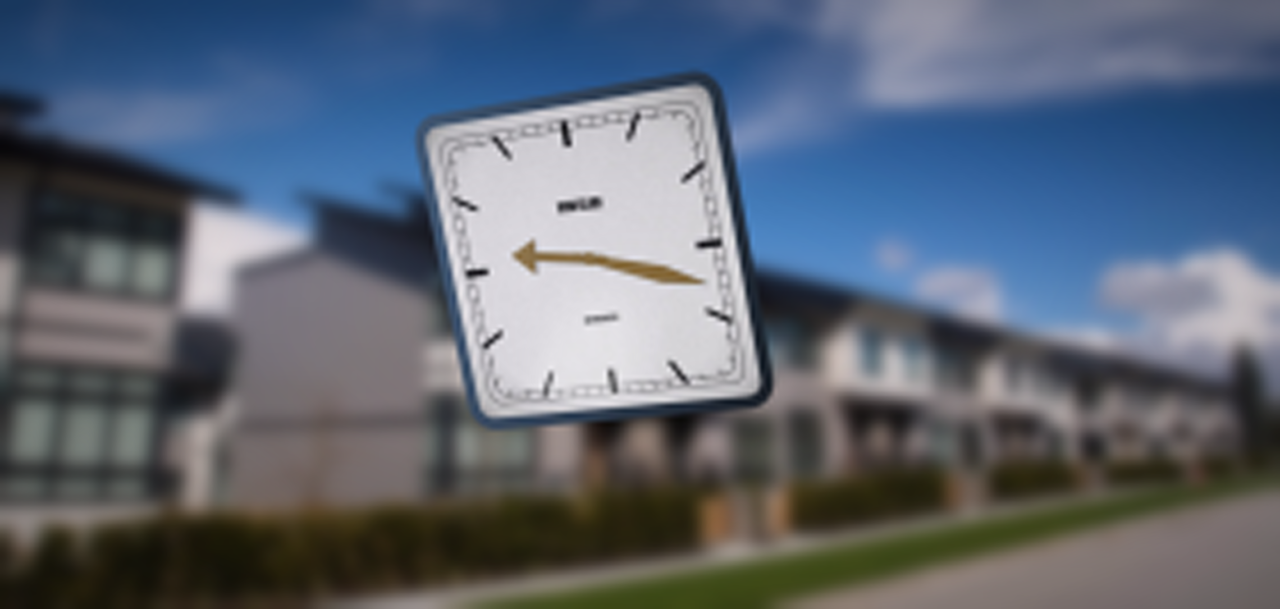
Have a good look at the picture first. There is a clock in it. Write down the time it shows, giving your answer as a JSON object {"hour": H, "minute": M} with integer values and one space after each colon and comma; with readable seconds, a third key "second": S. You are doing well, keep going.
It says {"hour": 9, "minute": 18}
